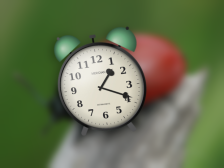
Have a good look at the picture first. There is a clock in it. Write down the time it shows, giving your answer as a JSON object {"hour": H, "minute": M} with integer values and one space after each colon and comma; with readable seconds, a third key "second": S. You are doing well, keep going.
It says {"hour": 1, "minute": 19}
